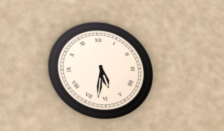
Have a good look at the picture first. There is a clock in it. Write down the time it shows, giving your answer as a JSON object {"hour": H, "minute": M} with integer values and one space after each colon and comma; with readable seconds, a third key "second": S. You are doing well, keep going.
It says {"hour": 5, "minute": 32}
